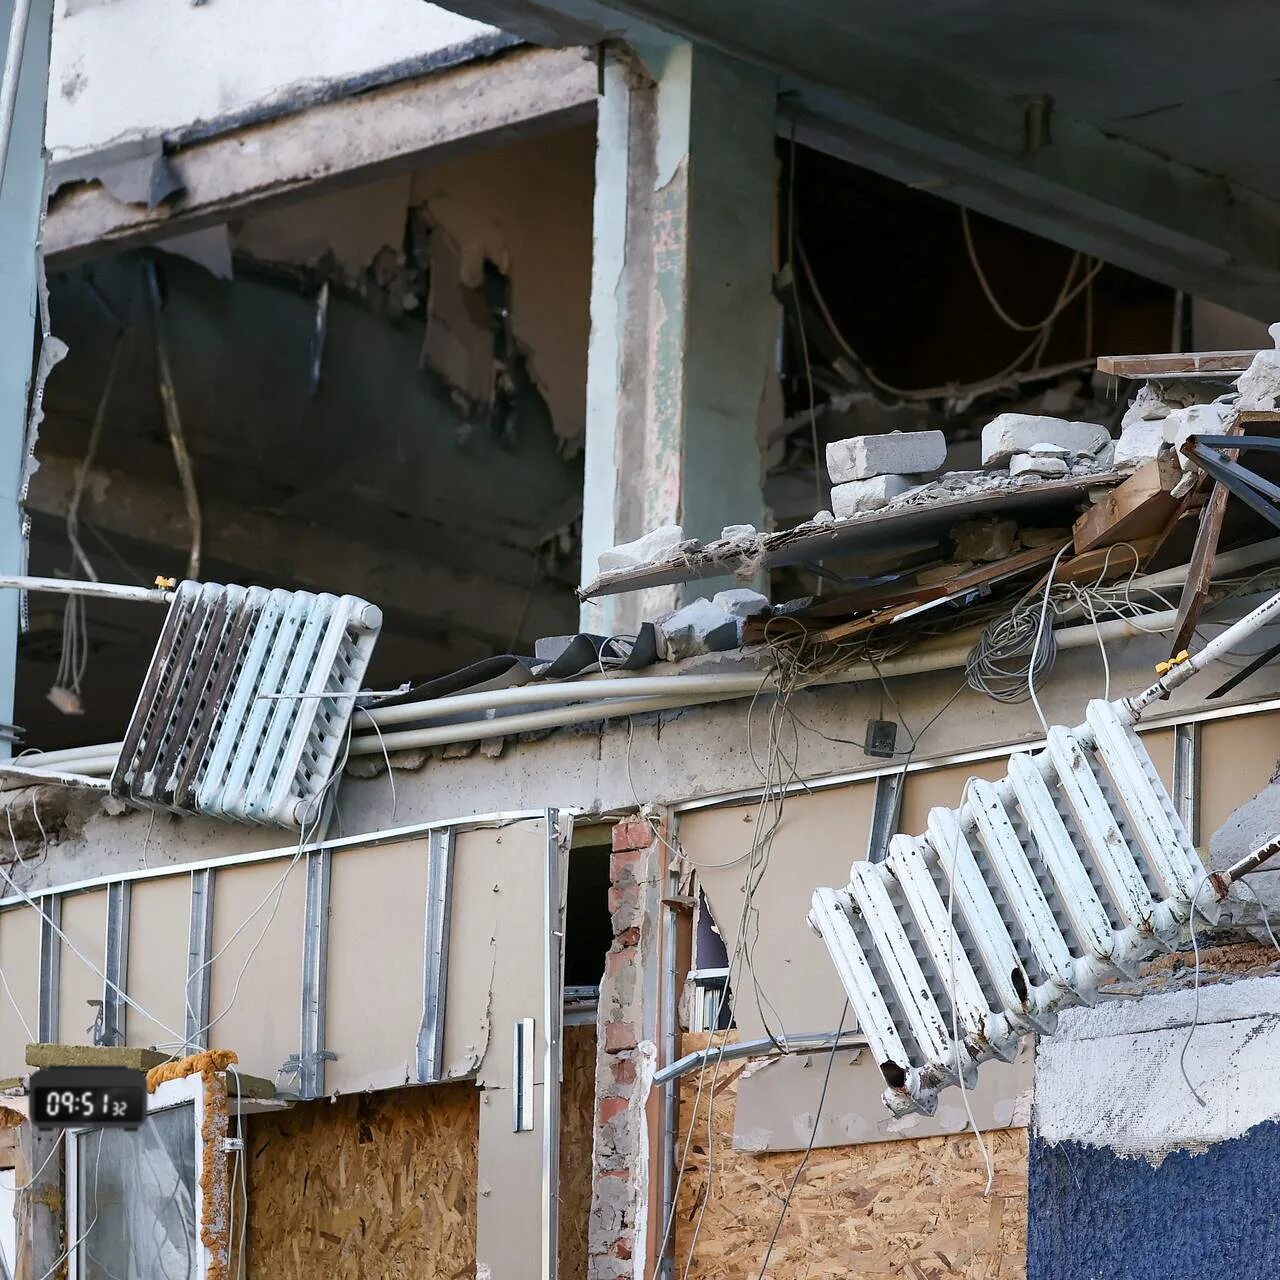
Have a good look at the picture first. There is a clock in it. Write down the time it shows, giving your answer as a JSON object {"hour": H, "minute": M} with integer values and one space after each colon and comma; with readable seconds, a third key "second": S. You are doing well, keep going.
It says {"hour": 9, "minute": 51, "second": 32}
